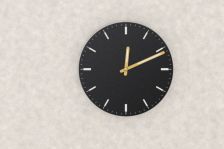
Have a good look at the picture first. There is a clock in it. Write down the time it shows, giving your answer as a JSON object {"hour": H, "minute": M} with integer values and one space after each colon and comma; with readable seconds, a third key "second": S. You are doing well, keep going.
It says {"hour": 12, "minute": 11}
